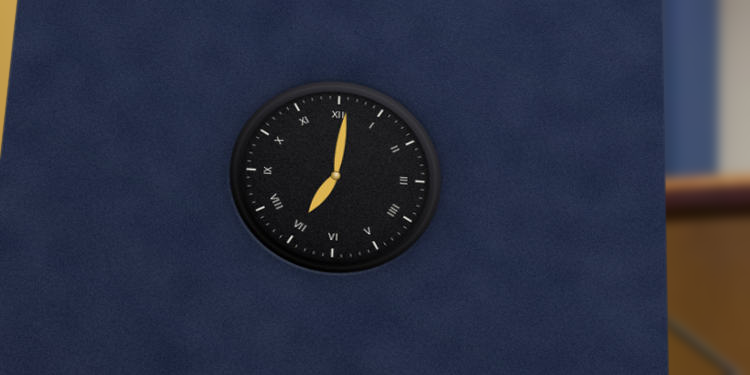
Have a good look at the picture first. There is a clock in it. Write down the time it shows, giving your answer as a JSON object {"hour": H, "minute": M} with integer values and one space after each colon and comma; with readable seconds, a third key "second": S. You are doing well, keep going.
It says {"hour": 7, "minute": 1}
